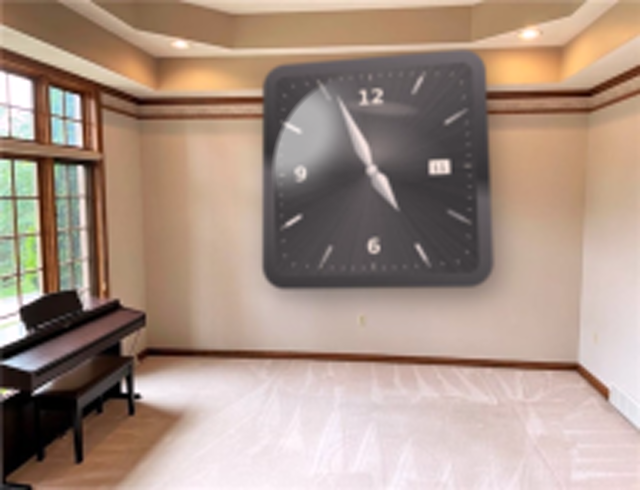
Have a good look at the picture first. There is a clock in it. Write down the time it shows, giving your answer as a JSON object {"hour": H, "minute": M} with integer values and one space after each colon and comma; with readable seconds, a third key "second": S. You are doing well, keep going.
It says {"hour": 4, "minute": 56}
